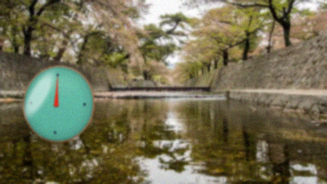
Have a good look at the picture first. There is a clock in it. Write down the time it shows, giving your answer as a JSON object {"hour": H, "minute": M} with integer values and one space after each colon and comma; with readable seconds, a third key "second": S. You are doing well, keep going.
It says {"hour": 12, "minute": 0}
